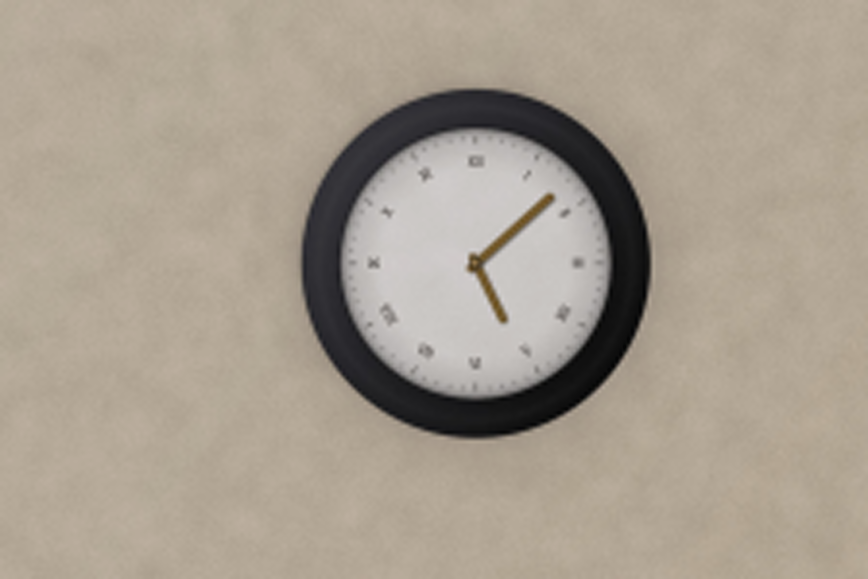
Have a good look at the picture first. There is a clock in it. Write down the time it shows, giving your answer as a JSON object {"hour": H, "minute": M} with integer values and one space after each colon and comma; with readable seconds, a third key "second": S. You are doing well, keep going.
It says {"hour": 5, "minute": 8}
